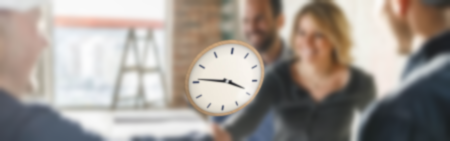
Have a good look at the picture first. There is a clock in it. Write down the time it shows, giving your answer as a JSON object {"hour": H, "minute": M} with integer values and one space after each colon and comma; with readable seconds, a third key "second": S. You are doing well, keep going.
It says {"hour": 3, "minute": 46}
